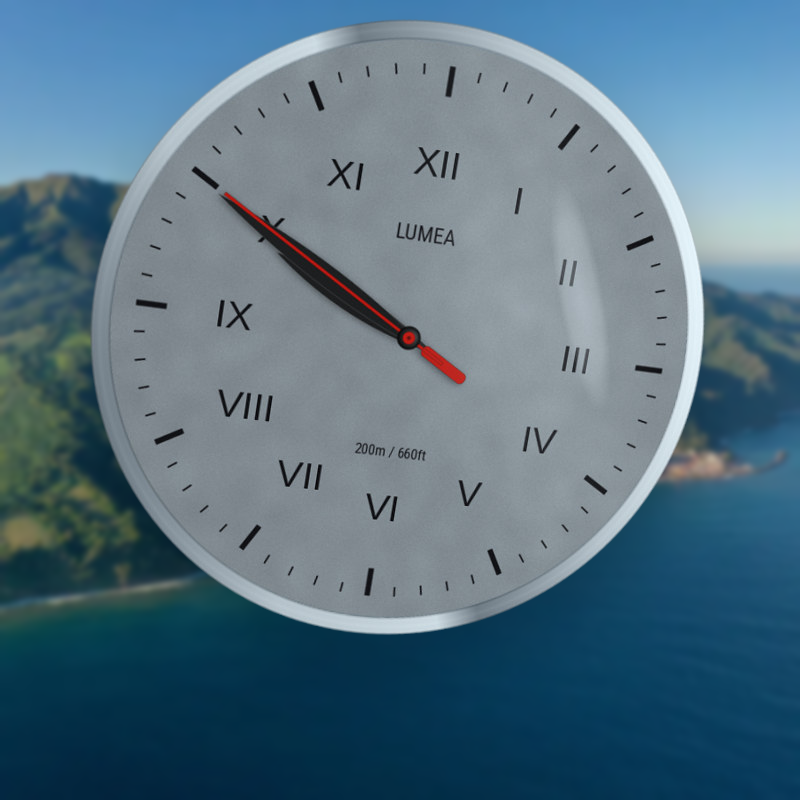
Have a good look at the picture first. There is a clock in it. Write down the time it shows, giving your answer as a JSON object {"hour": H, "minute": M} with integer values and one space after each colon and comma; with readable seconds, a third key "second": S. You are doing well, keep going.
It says {"hour": 9, "minute": 49, "second": 50}
